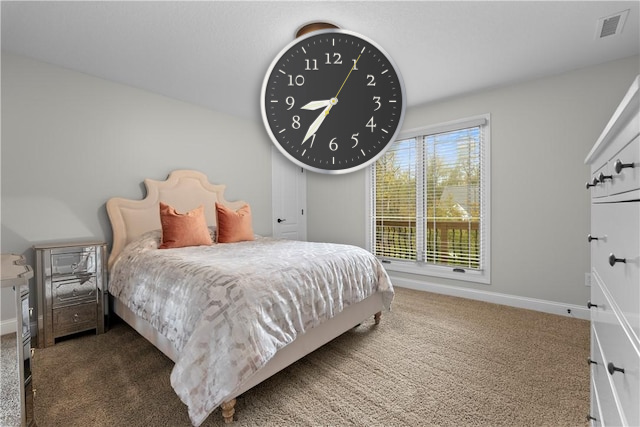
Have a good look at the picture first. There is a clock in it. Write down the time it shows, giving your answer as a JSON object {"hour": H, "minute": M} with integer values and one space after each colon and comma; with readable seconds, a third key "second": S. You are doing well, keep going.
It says {"hour": 8, "minute": 36, "second": 5}
